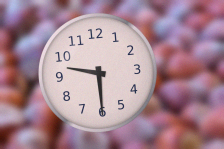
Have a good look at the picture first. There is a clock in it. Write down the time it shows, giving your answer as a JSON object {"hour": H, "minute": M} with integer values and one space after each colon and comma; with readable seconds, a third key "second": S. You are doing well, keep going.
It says {"hour": 9, "minute": 30}
